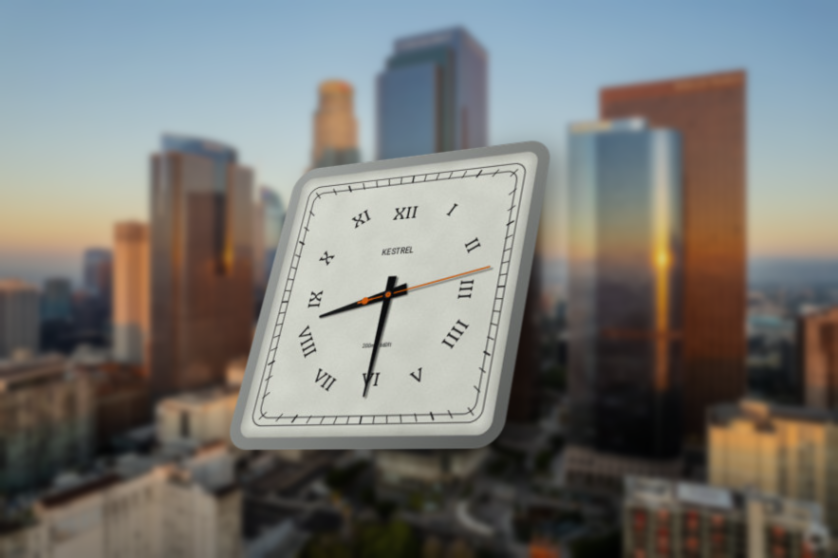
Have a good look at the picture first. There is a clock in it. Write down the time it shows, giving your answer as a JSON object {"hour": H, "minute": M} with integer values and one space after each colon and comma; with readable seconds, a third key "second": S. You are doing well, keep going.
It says {"hour": 8, "minute": 30, "second": 13}
